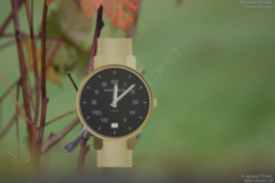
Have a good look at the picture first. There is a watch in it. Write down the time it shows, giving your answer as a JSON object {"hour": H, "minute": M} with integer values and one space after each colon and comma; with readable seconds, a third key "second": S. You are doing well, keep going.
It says {"hour": 12, "minute": 8}
